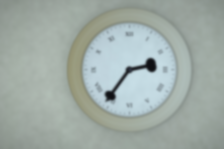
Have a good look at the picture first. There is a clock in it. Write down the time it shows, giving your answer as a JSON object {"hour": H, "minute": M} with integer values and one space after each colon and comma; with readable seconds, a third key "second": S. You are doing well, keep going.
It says {"hour": 2, "minute": 36}
